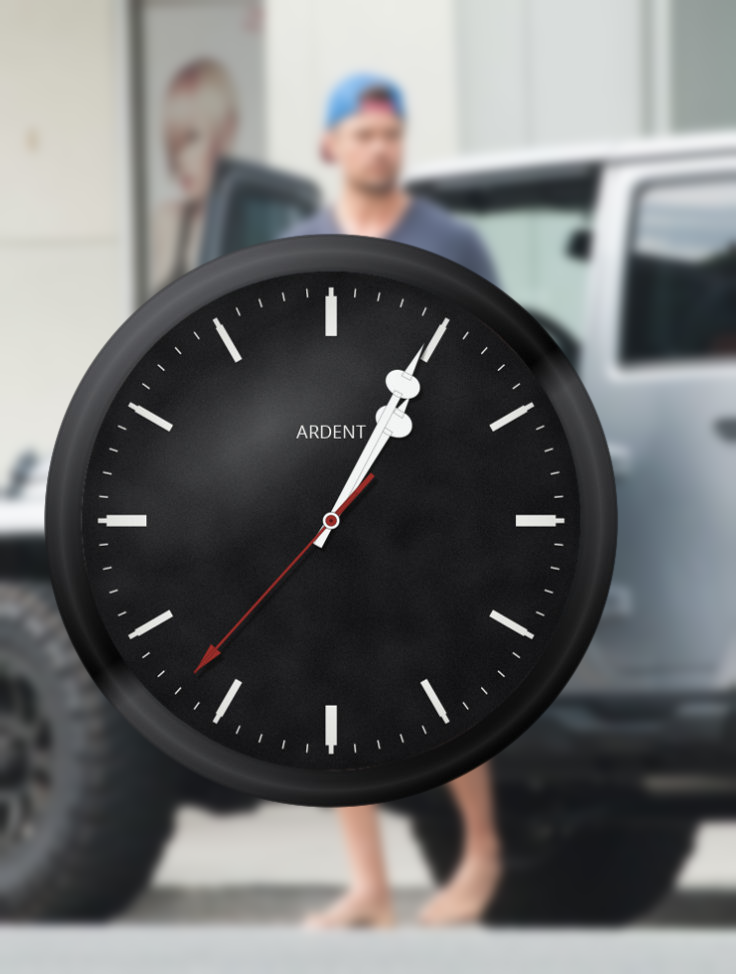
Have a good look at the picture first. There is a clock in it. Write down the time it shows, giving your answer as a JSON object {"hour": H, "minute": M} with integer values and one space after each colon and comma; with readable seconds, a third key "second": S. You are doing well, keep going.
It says {"hour": 1, "minute": 4, "second": 37}
